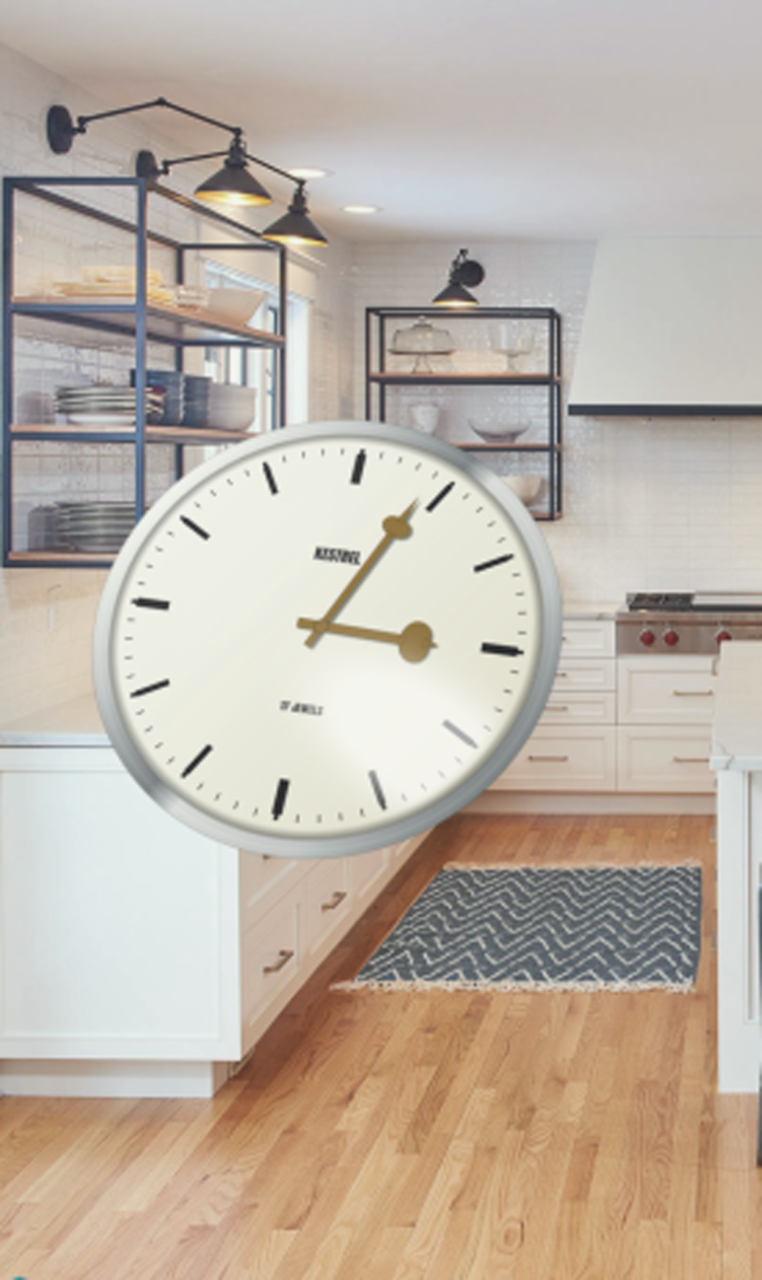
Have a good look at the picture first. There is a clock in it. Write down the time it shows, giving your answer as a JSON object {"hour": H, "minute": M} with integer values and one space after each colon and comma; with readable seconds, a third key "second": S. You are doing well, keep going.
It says {"hour": 3, "minute": 4}
